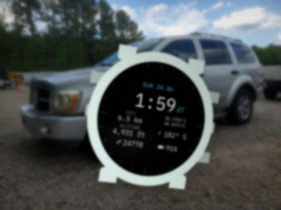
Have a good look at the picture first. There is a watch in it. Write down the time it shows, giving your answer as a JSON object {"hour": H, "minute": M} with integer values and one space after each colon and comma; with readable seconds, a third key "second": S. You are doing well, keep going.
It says {"hour": 1, "minute": 59}
